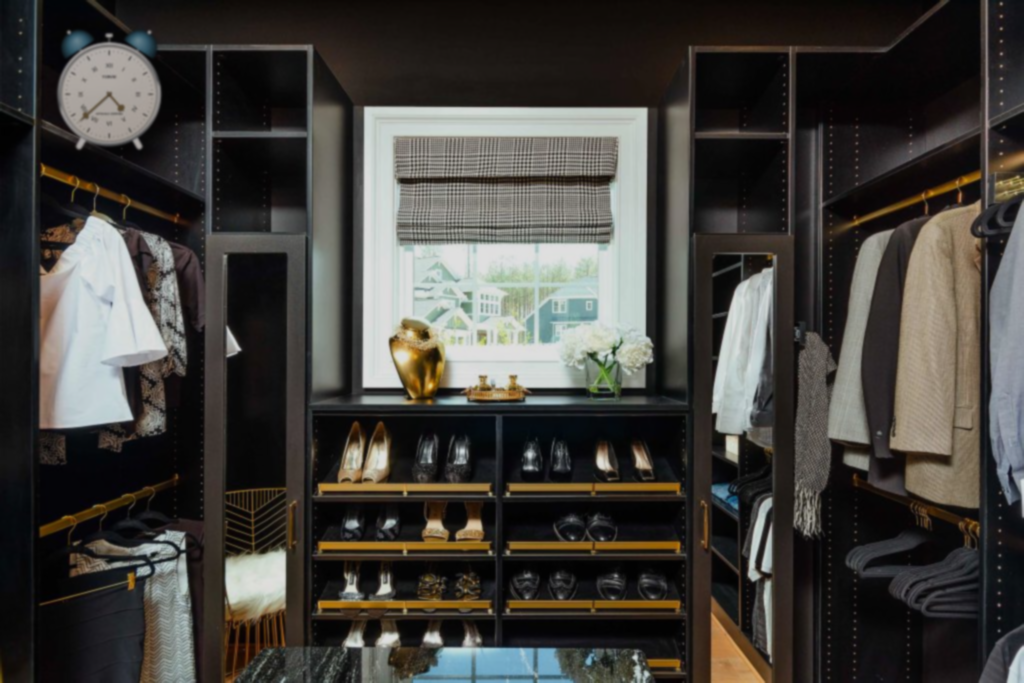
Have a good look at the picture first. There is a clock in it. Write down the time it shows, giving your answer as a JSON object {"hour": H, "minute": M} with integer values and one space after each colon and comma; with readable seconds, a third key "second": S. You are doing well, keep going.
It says {"hour": 4, "minute": 38}
